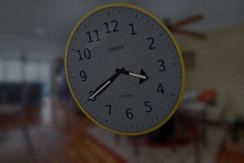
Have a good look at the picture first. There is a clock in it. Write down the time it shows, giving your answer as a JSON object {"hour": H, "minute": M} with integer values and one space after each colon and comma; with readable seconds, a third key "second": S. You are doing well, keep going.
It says {"hour": 3, "minute": 40}
